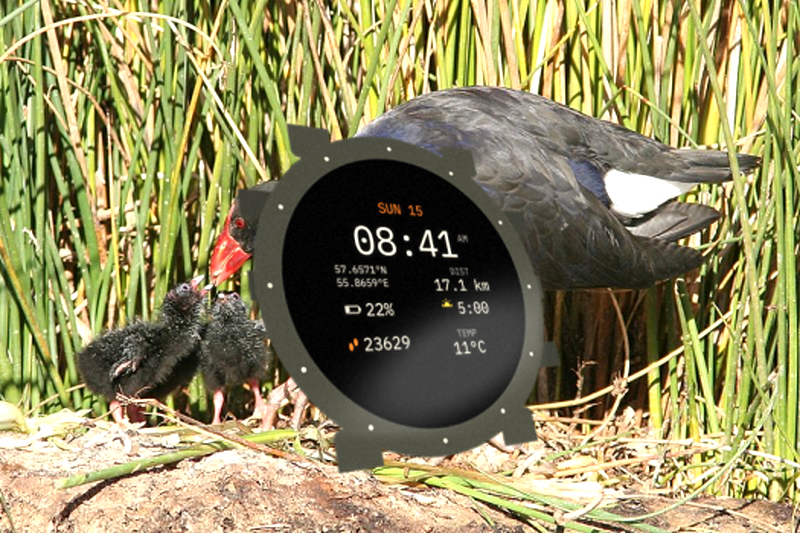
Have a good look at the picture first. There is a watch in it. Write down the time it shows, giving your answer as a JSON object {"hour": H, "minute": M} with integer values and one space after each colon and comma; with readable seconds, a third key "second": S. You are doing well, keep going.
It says {"hour": 8, "minute": 41}
